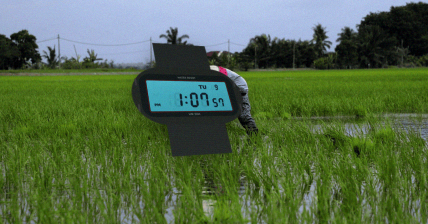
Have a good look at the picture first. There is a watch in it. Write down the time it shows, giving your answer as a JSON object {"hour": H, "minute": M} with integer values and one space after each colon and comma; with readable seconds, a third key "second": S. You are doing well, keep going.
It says {"hour": 1, "minute": 7, "second": 57}
